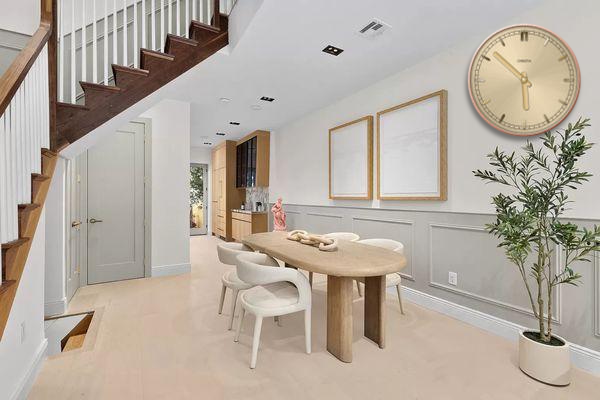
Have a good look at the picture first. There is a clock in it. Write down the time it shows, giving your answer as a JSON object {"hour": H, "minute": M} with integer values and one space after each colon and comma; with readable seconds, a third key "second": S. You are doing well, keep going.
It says {"hour": 5, "minute": 52}
